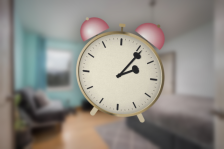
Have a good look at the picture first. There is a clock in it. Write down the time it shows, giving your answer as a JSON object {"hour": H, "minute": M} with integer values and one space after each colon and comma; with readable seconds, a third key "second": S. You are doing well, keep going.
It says {"hour": 2, "minute": 6}
